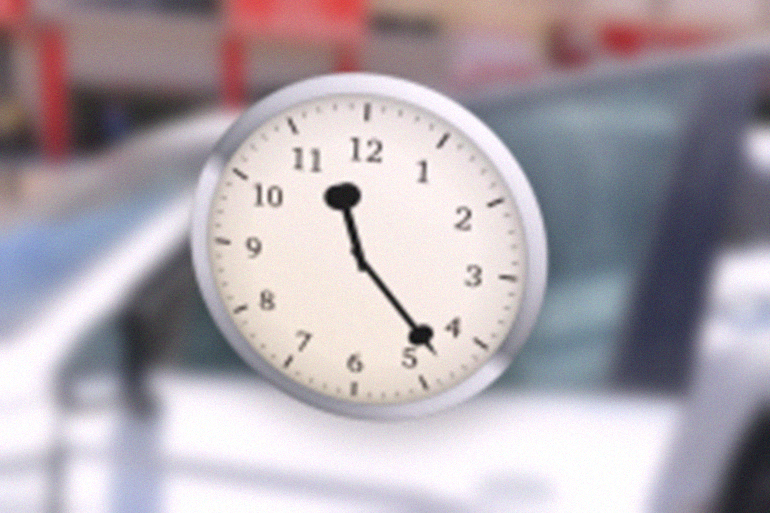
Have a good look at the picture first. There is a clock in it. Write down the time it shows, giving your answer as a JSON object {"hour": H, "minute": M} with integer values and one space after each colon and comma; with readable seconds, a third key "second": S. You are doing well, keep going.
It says {"hour": 11, "minute": 23}
